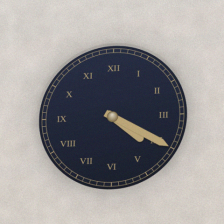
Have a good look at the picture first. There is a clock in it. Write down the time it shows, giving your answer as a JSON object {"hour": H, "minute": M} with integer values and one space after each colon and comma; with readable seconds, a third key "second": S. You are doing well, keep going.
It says {"hour": 4, "minute": 20}
